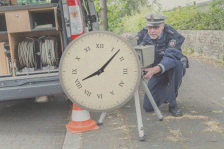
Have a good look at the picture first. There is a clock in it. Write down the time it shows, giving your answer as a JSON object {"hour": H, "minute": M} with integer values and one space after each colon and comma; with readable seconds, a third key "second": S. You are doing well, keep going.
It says {"hour": 8, "minute": 7}
